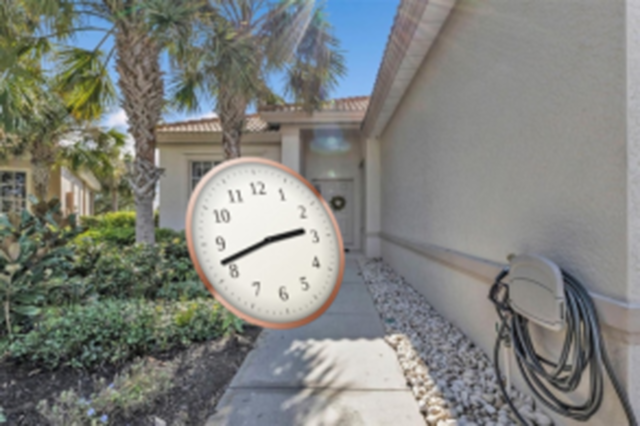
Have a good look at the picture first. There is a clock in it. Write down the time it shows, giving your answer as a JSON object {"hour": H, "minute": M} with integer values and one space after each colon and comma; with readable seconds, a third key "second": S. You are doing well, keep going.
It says {"hour": 2, "minute": 42}
